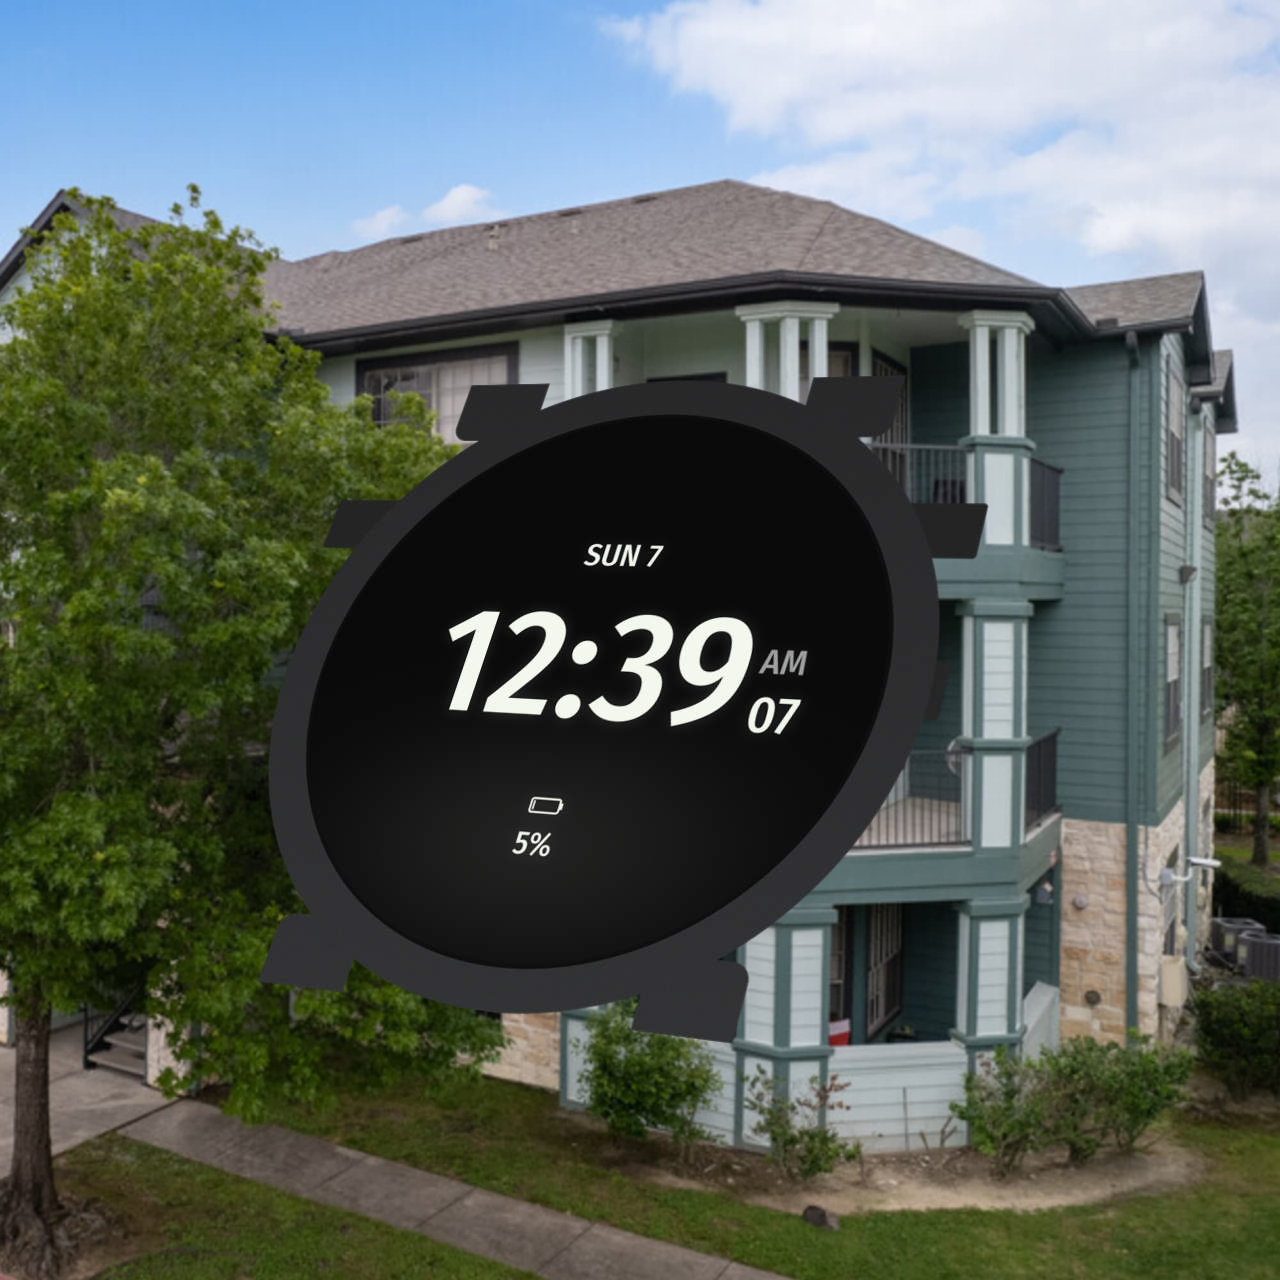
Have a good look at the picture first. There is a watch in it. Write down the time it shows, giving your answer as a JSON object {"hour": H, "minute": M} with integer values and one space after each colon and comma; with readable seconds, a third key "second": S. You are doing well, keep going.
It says {"hour": 12, "minute": 39, "second": 7}
